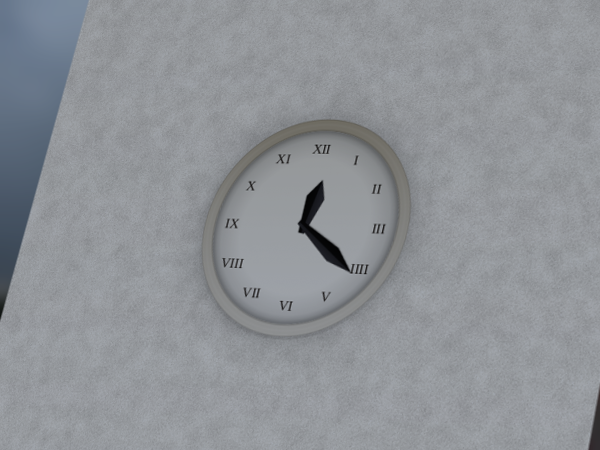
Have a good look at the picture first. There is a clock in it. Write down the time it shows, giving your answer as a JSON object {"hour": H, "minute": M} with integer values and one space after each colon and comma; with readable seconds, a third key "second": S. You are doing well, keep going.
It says {"hour": 12, "minute": 21}
